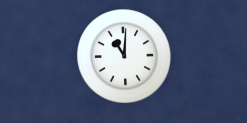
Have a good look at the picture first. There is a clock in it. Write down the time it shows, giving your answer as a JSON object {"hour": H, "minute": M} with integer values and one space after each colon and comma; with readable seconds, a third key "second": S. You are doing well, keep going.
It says {"hour": 11, "minute": 1}
